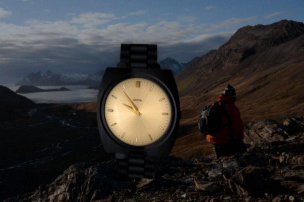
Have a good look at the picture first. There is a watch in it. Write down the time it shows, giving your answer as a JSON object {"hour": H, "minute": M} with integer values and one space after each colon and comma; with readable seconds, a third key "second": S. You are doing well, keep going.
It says {"hour": 9, "minute": 54}
